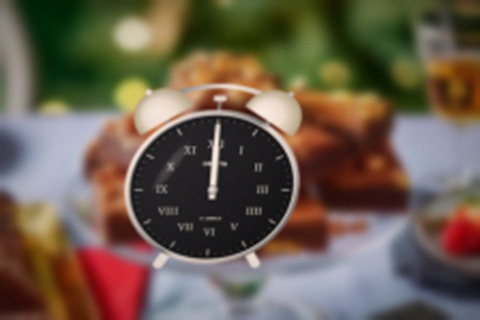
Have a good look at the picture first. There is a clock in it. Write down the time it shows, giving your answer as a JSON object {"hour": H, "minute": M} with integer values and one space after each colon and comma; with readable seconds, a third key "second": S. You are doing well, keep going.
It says {"hour": 12, "minute": 0}
